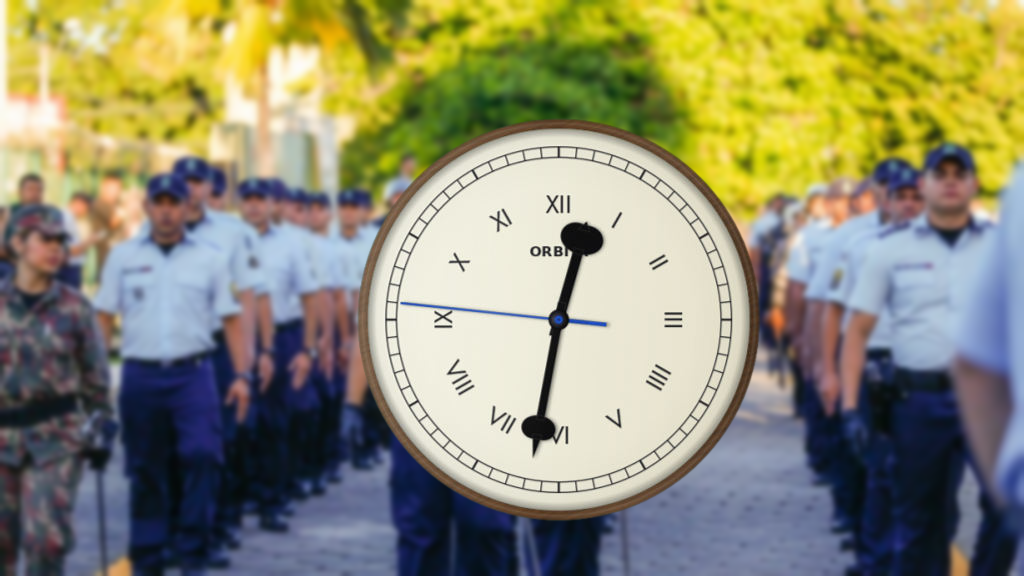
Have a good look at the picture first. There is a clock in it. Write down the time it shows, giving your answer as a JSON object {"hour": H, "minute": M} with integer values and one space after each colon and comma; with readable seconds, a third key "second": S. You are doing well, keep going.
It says {"hour": 12, "minute": 31, "second": 46}
